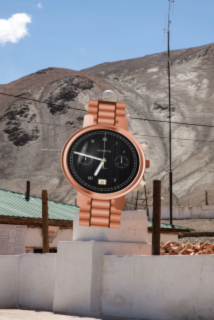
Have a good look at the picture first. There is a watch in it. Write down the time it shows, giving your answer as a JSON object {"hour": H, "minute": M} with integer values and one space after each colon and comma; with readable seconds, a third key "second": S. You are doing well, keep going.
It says {"hour": 6, "minute": 47}
